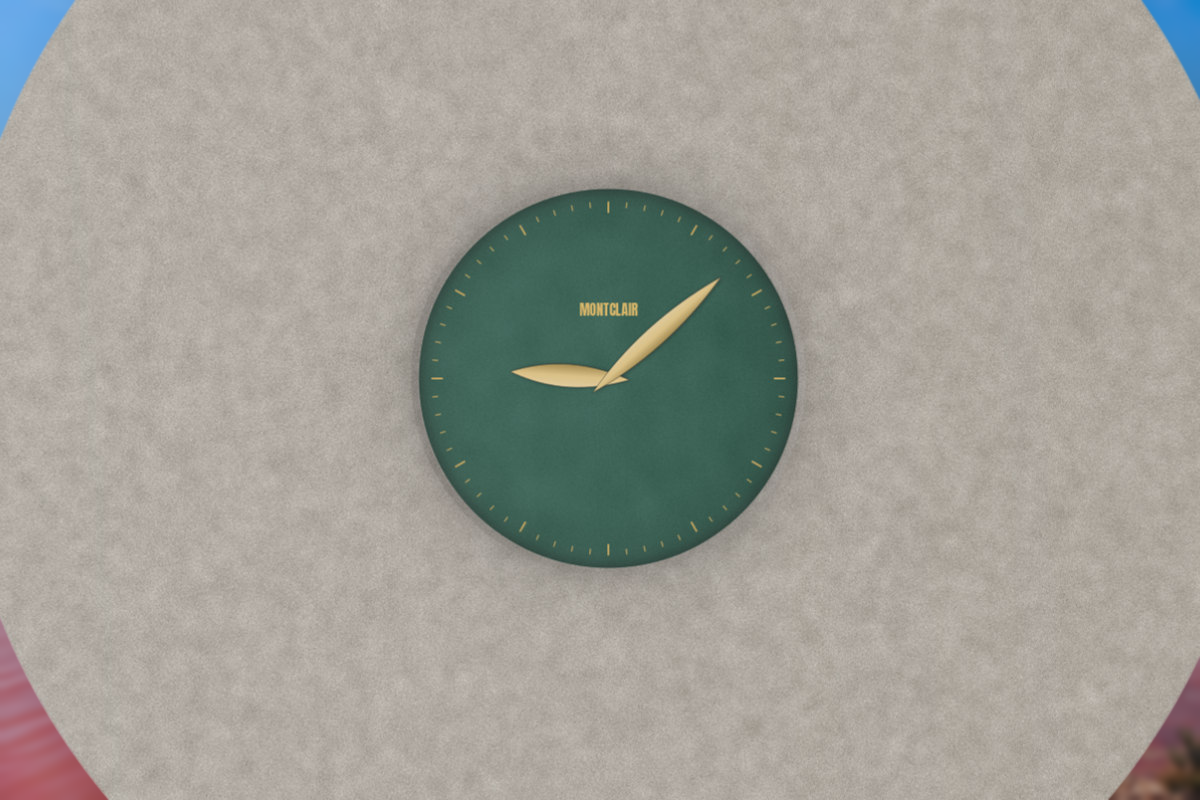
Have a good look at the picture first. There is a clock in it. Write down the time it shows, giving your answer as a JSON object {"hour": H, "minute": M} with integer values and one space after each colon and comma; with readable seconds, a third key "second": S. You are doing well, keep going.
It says {"hour": 9, "minute": 8}
